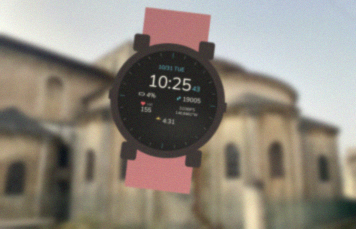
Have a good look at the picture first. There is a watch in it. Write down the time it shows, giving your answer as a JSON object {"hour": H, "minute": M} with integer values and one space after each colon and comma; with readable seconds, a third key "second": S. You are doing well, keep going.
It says {"hour": 10, "minute": 25}
